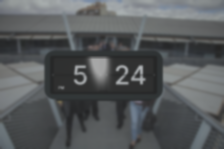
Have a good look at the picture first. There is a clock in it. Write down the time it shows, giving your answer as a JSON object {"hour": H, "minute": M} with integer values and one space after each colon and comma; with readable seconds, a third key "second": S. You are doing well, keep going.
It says {"hour": 5, "minute": 24}
